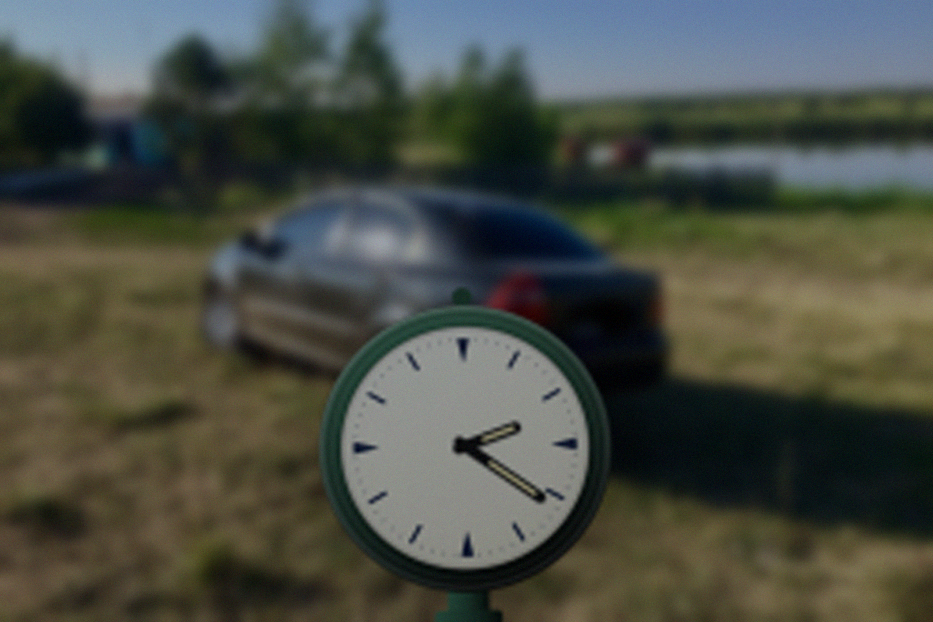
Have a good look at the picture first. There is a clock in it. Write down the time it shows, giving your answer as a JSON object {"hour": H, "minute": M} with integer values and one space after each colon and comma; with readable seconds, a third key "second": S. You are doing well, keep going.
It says {"hour": 2, "minute": 21}
